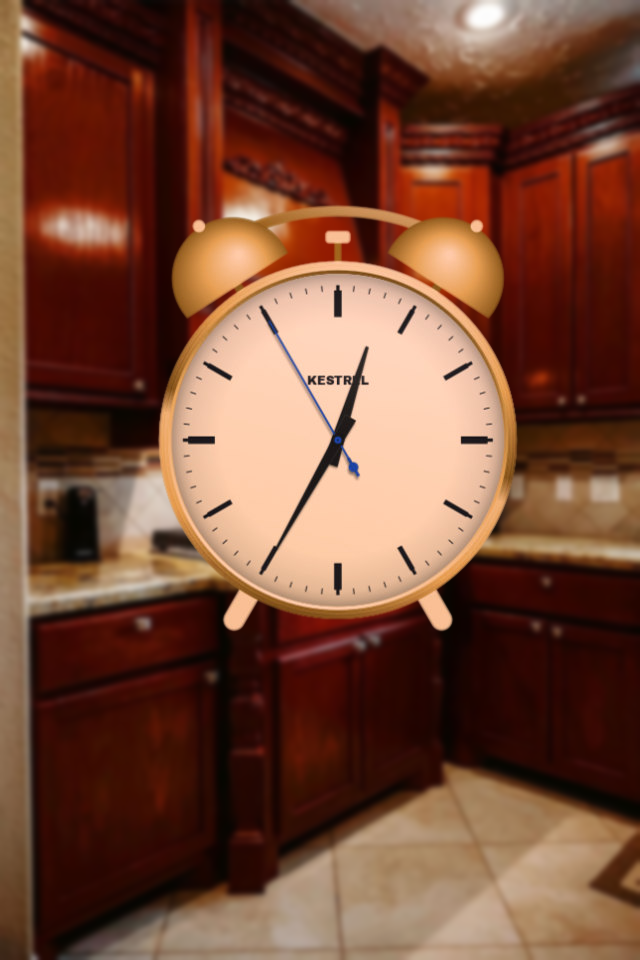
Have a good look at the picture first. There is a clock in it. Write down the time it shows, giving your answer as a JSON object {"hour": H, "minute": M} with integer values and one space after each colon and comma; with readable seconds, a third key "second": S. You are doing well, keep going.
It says {"hour": 12, "minute": 34, "second": 55}
